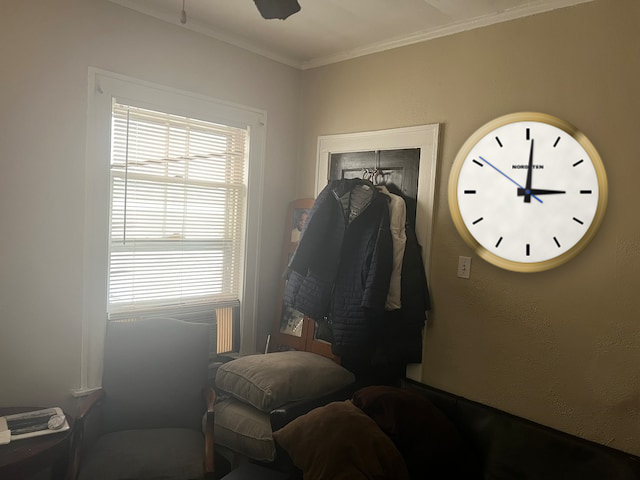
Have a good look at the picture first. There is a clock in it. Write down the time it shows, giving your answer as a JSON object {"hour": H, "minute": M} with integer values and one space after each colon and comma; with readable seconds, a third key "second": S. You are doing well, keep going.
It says {"hour": 3, "minute": 0, "second": 51}
